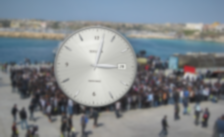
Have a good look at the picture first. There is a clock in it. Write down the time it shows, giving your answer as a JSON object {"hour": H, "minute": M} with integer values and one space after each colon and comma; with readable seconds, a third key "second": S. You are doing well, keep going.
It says {"hour": 3, "minute": 2}
